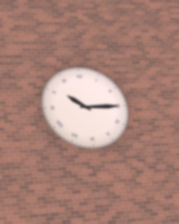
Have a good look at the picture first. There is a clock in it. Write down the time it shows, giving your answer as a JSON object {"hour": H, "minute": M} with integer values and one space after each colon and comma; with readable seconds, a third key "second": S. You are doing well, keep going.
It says {"hour": 10, "minute": 15}
